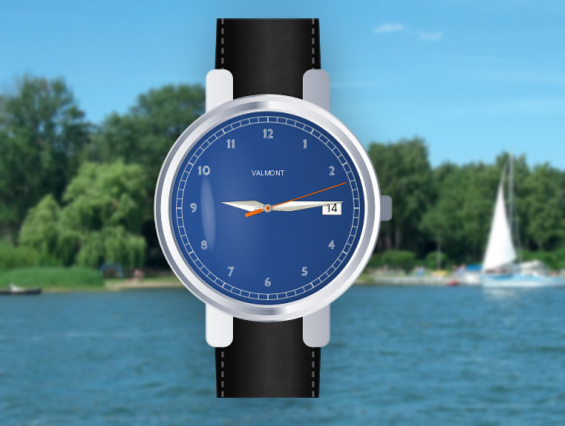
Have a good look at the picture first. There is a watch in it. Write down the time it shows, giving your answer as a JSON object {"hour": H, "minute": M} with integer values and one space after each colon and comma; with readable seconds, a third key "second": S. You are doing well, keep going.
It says {"hour": 9, "minute": 14, "second": 12}
